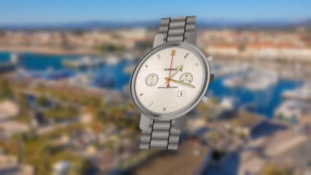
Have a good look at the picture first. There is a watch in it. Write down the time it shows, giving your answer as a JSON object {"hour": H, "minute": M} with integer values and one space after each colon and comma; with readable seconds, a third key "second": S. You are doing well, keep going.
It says {"hour": 1, "minute": 18}
